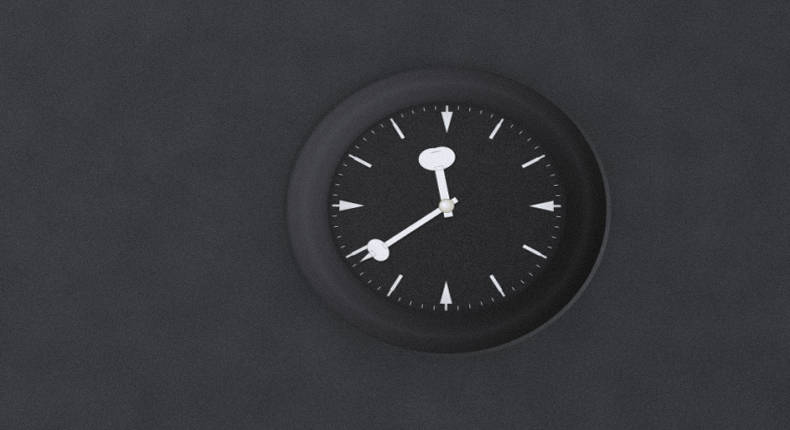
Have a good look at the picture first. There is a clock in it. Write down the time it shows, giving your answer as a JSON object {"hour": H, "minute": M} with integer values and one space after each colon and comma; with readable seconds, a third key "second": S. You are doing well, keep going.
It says {"hour": 11, "minute": 39}
